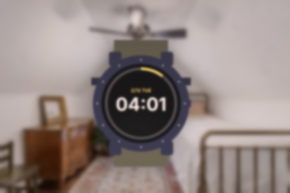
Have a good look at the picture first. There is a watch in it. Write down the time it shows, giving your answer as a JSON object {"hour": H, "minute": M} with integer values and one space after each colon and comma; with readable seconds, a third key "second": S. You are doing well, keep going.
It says {"hour": 4, "minute": 1}
